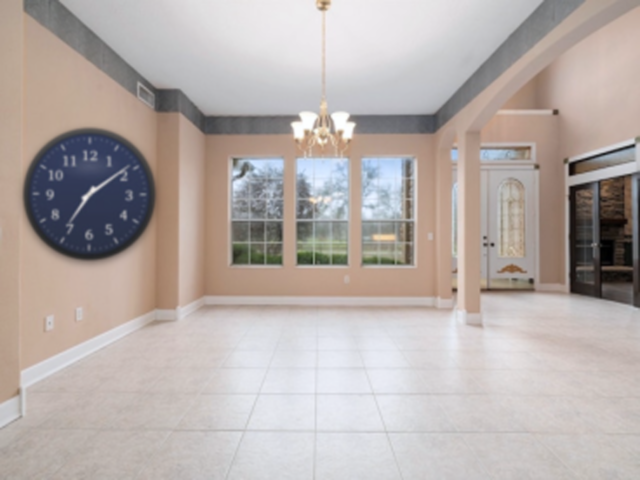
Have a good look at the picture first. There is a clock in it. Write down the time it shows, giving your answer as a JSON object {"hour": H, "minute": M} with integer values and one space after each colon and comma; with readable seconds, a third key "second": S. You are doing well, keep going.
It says {"hour": 7, "minute": 9}
